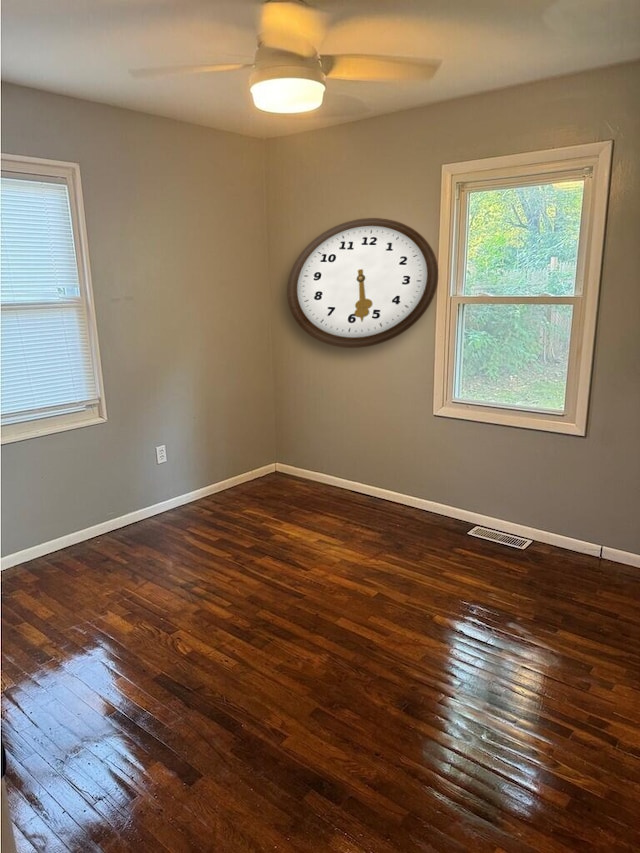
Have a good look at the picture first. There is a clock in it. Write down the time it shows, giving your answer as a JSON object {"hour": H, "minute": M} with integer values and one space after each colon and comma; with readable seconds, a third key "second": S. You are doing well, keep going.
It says {"hour": 5, "minute": 28}
